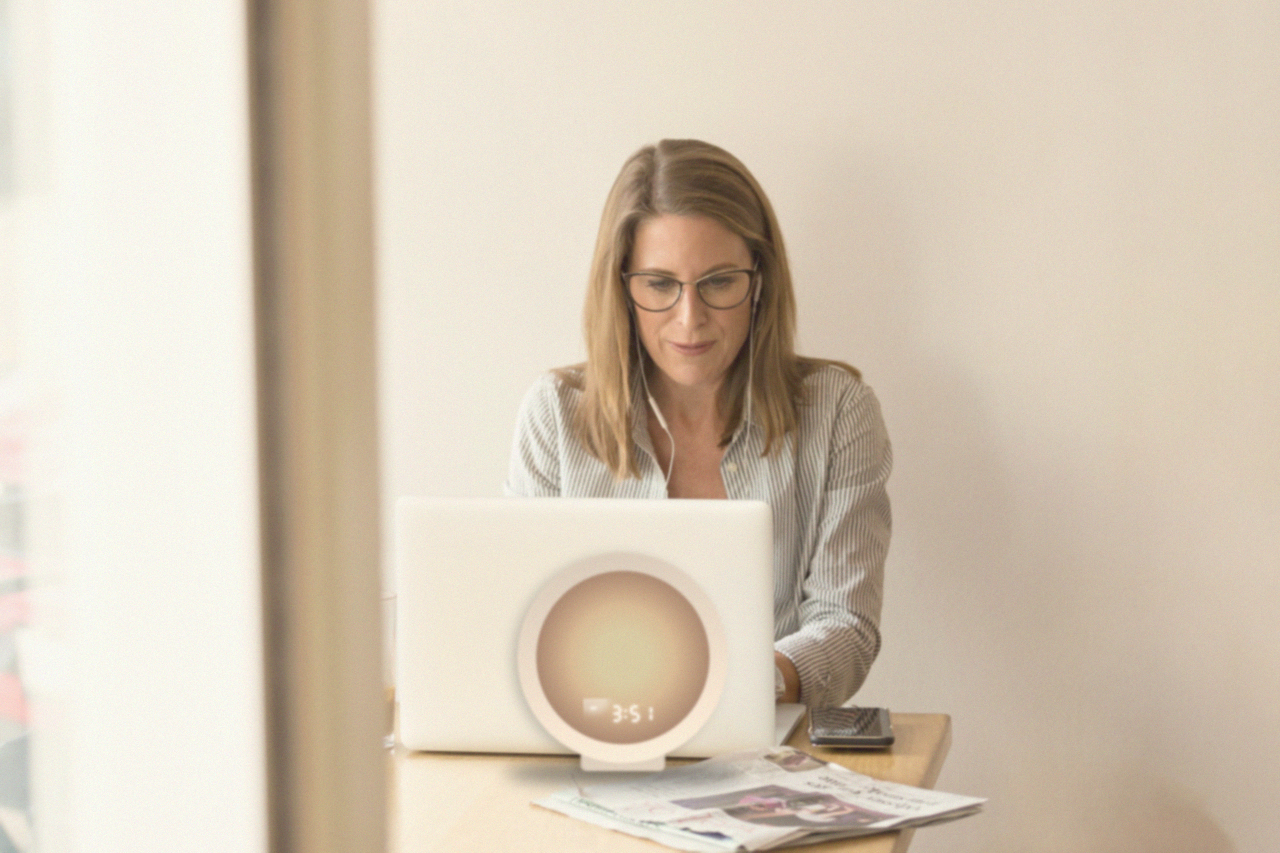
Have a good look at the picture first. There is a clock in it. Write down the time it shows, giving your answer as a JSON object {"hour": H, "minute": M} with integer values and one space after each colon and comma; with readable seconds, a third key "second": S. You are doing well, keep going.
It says {"hour": 3, "minute": 51}
